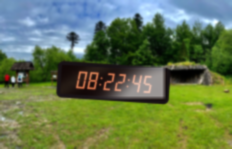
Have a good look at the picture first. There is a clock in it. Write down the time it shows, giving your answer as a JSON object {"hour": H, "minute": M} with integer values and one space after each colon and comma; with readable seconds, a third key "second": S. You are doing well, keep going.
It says {"hour": 8, "minute": 22, "second": 45}
